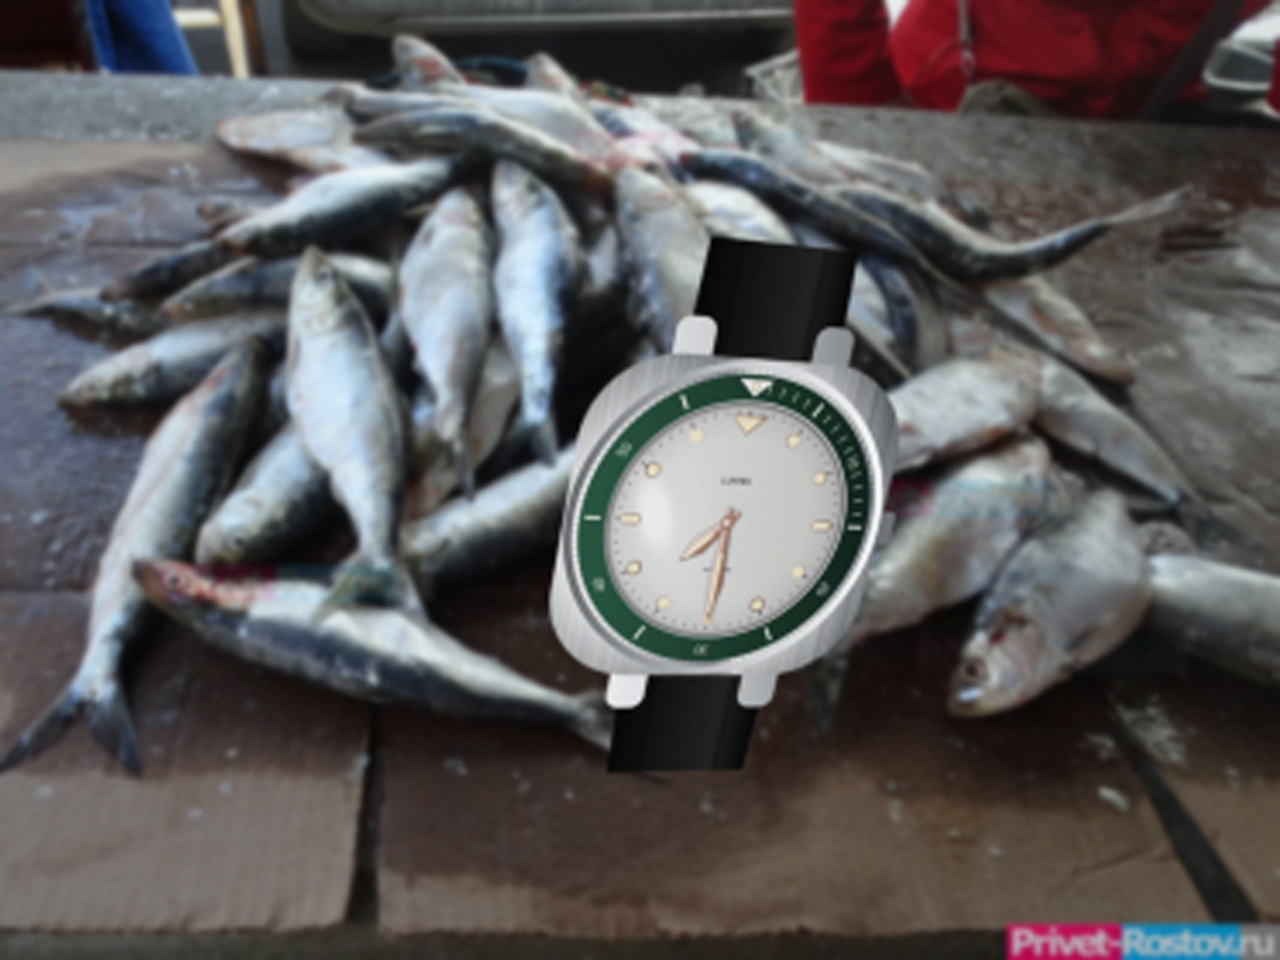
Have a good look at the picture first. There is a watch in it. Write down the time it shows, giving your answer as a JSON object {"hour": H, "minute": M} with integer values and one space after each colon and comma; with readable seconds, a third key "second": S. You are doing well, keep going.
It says {"hour": 7, "minute": 30}
